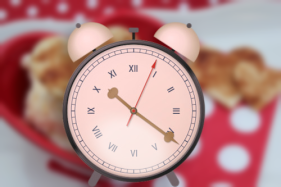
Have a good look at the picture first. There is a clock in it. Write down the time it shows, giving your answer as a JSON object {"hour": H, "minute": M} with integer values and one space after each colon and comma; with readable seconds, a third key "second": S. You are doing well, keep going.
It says {"hour": 10, "minute": 21, "second": 4}
